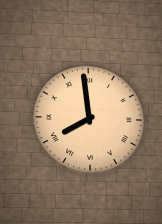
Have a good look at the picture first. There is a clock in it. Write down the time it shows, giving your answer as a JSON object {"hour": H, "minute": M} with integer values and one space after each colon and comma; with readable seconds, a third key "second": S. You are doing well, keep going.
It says {"hour": 7, "minute": 59}
